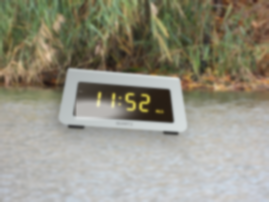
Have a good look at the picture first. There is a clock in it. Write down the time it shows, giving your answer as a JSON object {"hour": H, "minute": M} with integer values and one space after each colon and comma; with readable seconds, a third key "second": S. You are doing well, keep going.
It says {"hour": 11, "minute": 52}
